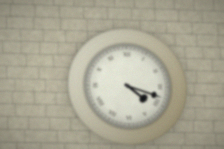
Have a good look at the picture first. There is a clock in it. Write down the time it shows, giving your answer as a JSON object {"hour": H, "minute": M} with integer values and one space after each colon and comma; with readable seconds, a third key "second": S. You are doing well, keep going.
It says {"hour": 4, "minute": 18}
